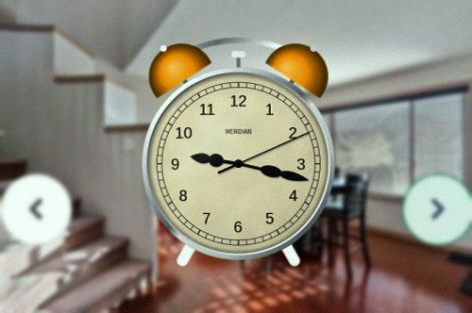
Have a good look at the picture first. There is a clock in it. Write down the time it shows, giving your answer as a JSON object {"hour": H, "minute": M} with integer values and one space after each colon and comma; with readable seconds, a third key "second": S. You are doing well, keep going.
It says {"hour": 9, "minute": 17, "second": 11}
